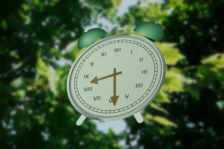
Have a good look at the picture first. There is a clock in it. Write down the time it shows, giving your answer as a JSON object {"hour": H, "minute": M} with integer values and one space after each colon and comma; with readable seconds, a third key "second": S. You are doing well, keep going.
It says {"hour": 8, "minute": 29}
